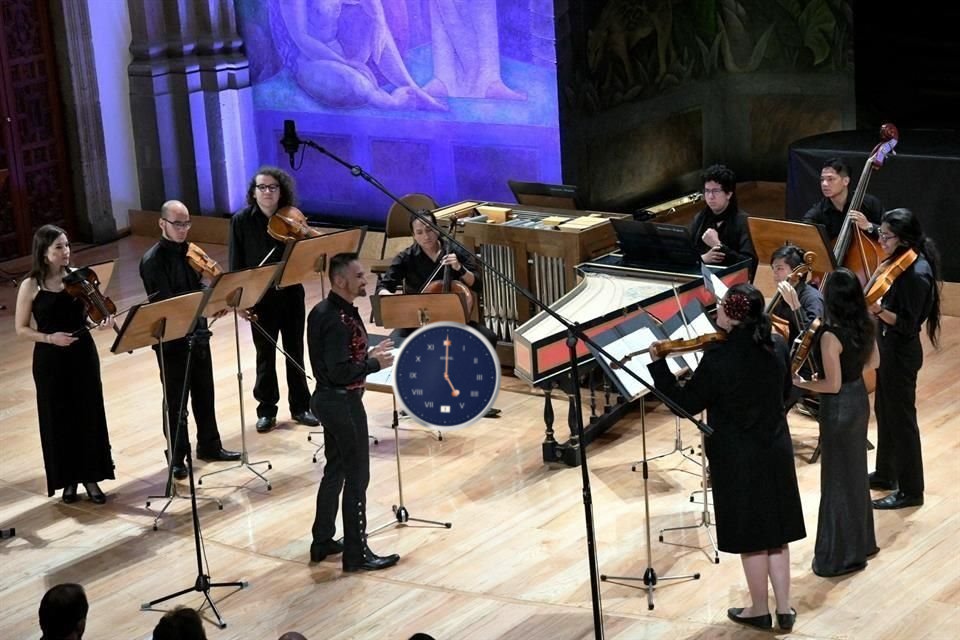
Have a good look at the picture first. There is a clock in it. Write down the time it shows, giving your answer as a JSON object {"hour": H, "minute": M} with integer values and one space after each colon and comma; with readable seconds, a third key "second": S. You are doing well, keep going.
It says {"hour": 5, "minute": 0}
